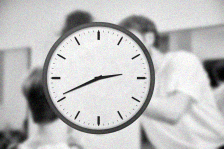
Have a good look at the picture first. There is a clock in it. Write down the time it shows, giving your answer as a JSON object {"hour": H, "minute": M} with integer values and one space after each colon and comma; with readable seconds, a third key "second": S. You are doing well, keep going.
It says {"hour": 2, "minute": 41}
